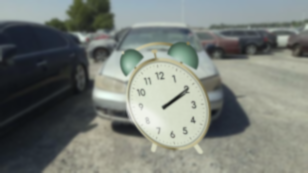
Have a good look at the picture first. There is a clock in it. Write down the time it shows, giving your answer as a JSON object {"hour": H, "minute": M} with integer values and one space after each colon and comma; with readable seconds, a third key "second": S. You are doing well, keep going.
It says {"hour": 2, "minute": 10}
